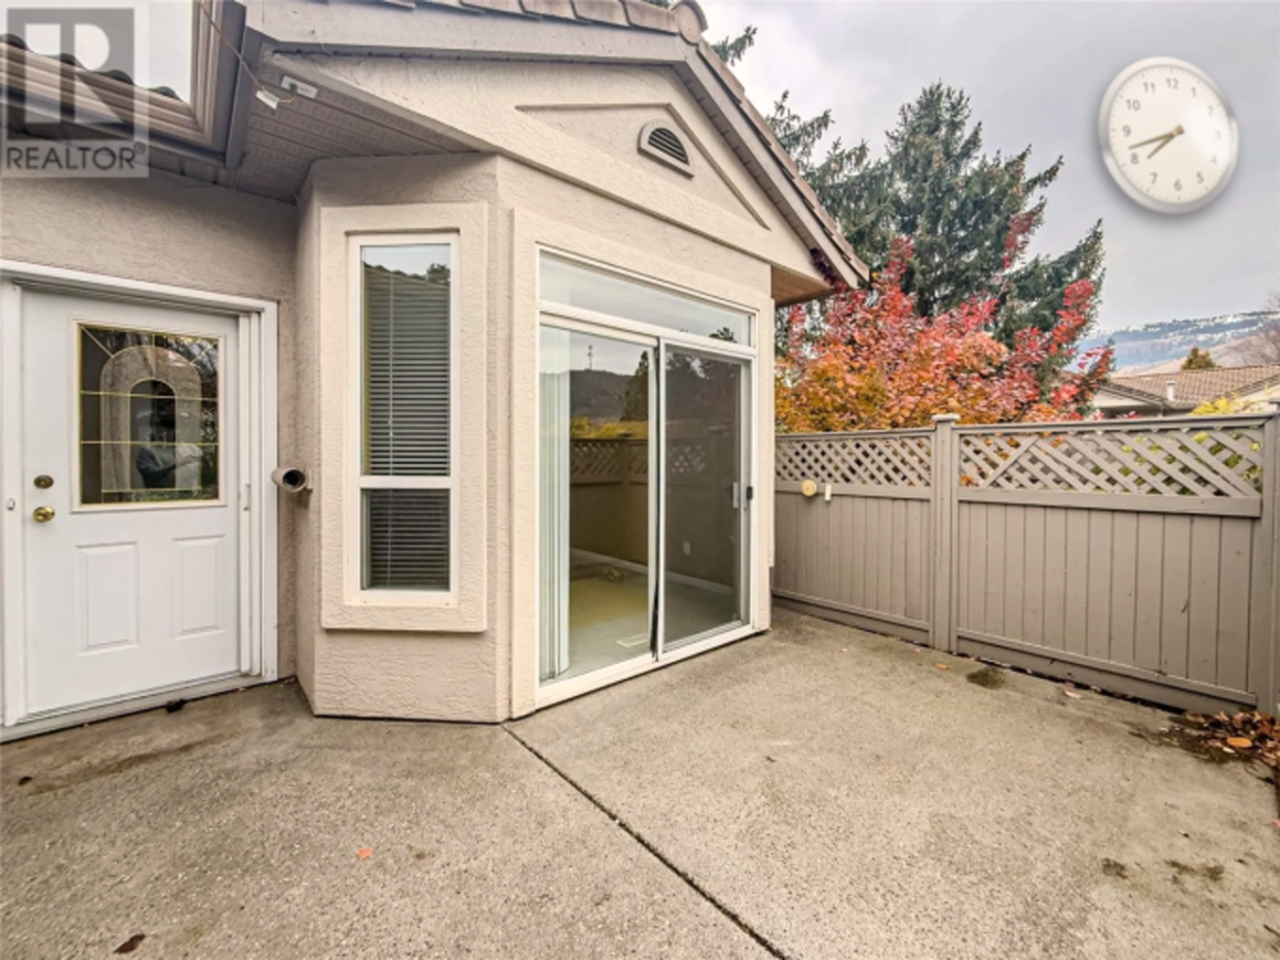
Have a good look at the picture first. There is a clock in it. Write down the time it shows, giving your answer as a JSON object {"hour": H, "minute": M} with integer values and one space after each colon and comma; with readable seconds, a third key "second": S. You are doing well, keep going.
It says {"hour": 7, "minute": 42}
